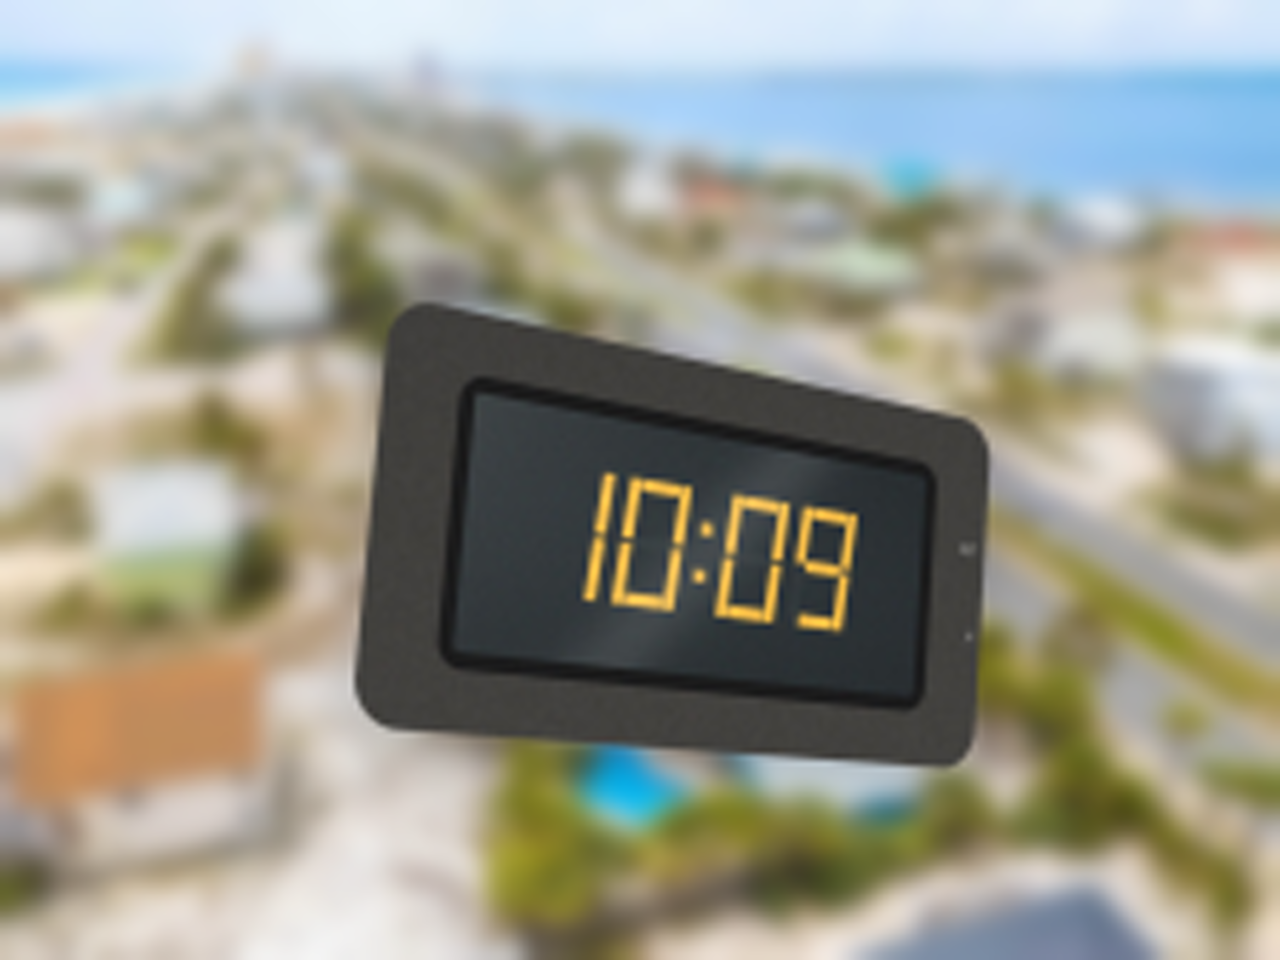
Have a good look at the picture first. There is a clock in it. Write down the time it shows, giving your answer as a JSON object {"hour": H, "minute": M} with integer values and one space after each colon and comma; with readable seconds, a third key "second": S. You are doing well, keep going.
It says {"hour": 10, "minute": 9}
